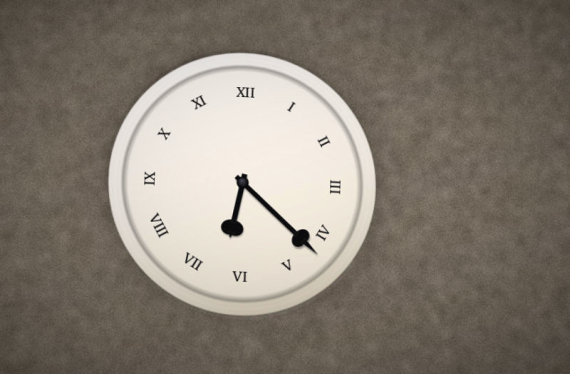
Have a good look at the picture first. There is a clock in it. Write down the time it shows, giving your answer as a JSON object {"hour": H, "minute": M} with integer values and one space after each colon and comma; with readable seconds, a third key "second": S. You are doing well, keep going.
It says {"hour": 6, "minute": 22}
